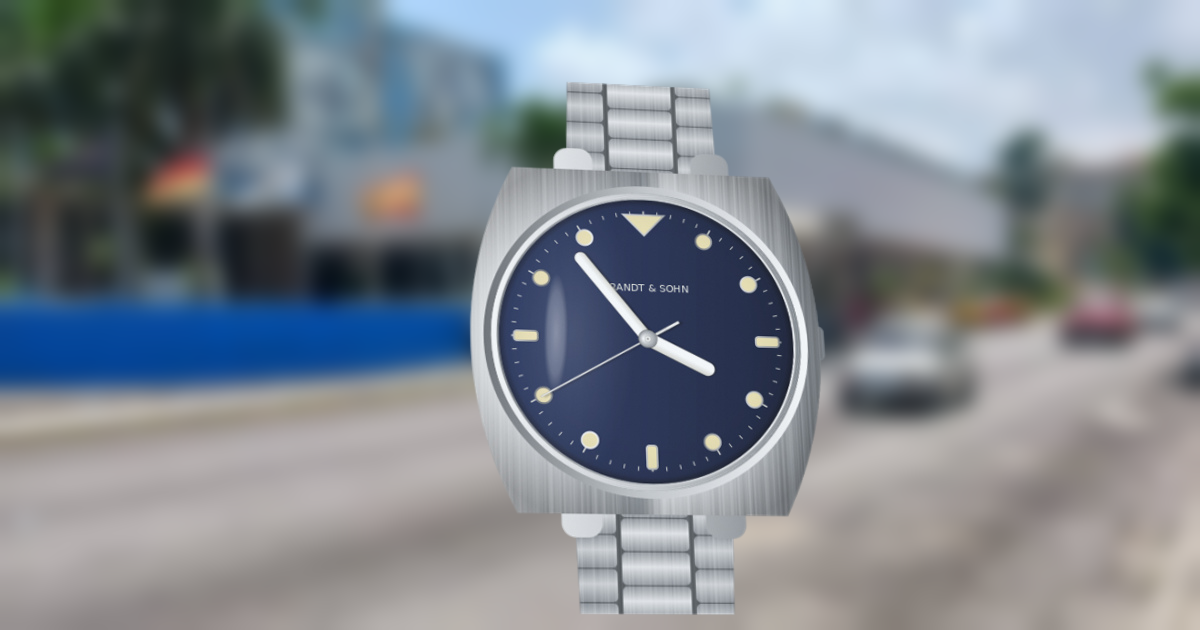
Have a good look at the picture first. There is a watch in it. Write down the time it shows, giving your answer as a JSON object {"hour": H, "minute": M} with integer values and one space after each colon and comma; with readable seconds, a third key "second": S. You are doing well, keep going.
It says {"hour": 3, "minute": 53, "second": 40}
